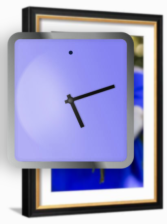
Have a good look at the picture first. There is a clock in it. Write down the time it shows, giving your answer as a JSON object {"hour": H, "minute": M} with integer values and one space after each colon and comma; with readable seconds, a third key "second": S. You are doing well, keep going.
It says {"hour": 5, "minute": 12}
